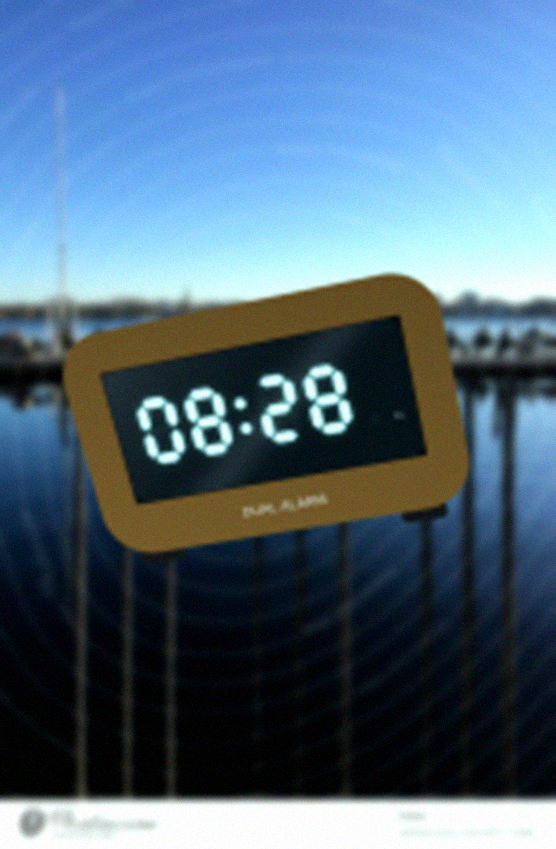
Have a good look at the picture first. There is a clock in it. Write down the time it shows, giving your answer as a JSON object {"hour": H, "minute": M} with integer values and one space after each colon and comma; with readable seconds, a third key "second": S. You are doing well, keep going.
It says {"hour": 8, "minute": 28}
